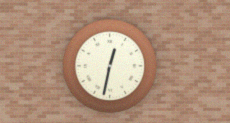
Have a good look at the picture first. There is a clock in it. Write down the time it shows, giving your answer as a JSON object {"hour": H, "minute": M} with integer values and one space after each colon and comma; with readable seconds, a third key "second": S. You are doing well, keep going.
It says {"hour": 12, "minute": 32}
